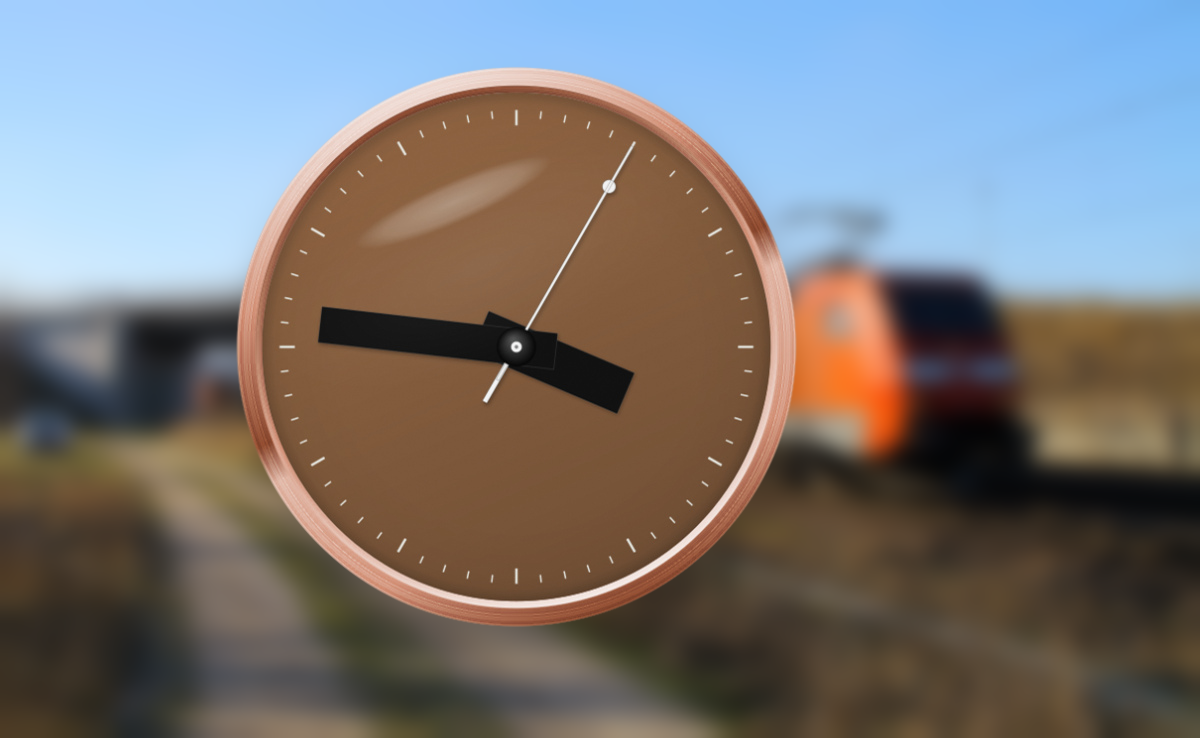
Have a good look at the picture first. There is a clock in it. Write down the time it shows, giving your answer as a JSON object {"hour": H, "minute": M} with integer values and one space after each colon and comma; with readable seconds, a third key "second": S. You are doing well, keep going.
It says {"hour": 3, "minute": 46, "second": 5}
